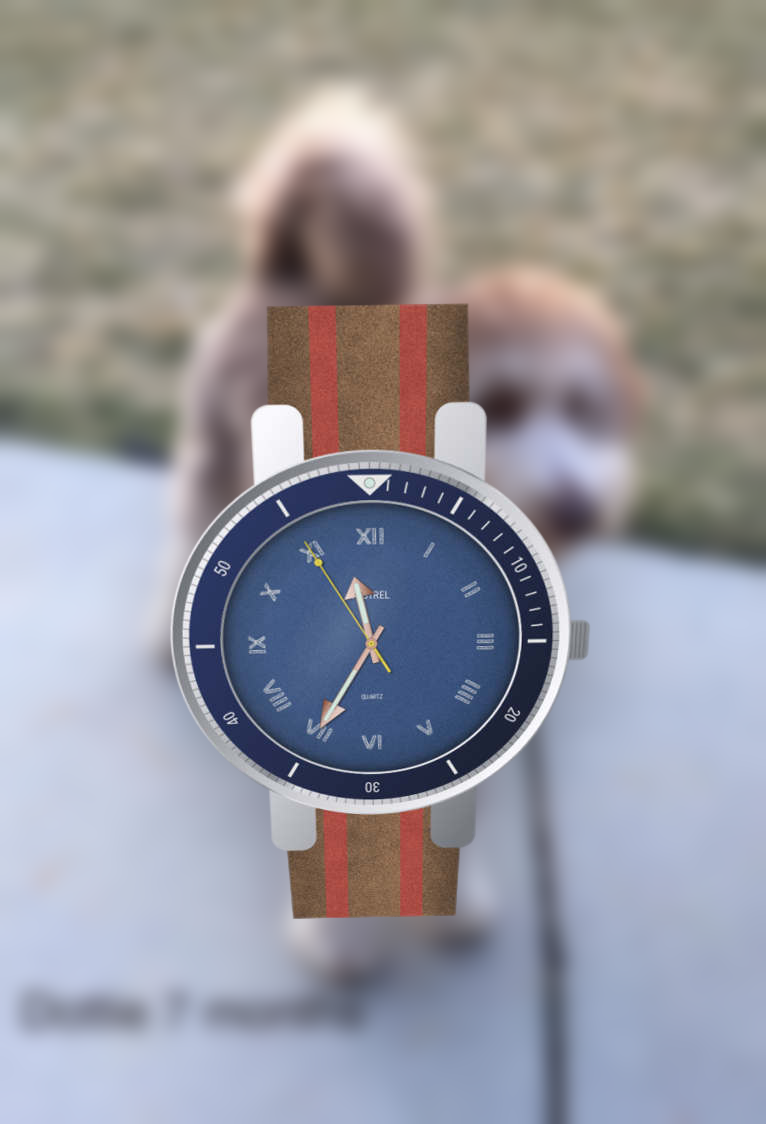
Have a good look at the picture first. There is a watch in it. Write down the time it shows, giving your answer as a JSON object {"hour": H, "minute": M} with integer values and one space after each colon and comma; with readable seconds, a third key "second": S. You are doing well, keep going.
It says {"hour": 11, "minute": 34, "second": 55}
